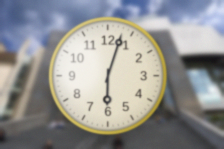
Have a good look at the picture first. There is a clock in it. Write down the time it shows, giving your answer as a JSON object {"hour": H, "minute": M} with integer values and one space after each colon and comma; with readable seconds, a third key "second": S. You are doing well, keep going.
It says {"hour": 6, "minute": 3}
